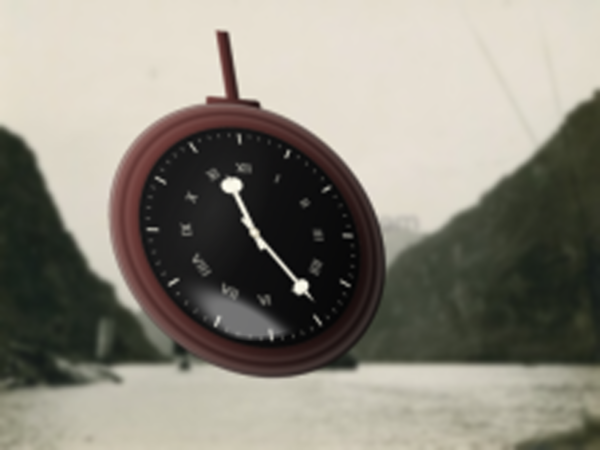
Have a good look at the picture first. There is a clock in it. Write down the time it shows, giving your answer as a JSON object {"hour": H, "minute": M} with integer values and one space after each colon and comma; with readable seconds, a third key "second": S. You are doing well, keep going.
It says {"hour": 11, "minute": 24}
